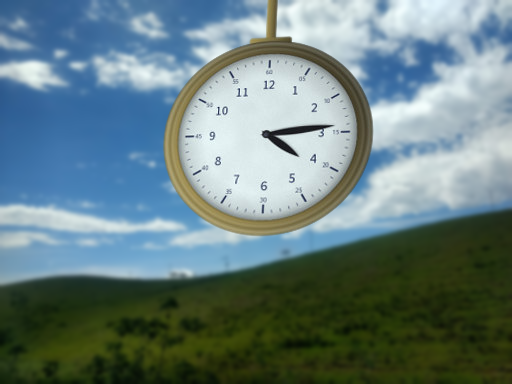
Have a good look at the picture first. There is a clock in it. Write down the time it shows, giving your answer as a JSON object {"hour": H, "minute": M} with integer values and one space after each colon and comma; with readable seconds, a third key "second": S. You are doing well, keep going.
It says {"hour": 4, "minute": 14}
